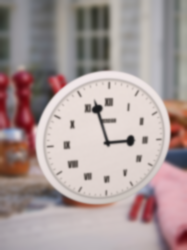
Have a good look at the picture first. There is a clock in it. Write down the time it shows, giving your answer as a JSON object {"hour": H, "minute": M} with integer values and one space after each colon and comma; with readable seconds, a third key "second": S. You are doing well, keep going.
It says {"hour": 2, "minute": 57}
